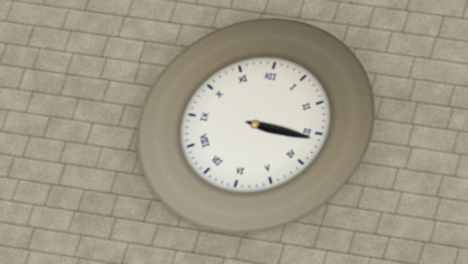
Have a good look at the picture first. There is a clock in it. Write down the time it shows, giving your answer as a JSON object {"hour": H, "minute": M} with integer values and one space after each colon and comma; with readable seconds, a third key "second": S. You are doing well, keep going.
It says {"hour": 3, "minute": 16}
